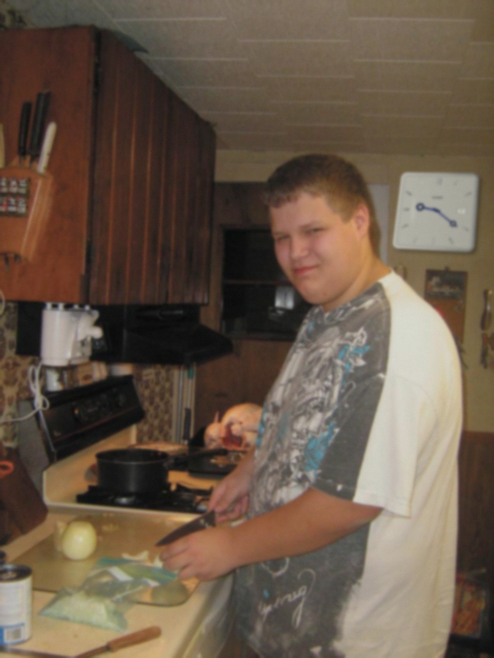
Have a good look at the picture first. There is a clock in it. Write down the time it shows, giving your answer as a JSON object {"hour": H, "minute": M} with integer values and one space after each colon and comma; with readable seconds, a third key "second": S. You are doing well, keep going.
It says {"hour": 9, "minute": 21}
